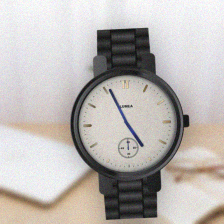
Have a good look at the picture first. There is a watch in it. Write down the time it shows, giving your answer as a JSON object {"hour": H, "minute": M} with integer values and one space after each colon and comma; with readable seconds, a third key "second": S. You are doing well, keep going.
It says {"hour": 4, "minute": 56}
